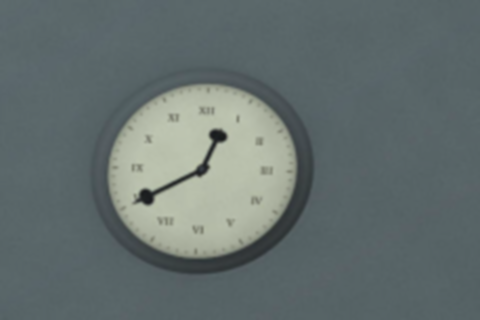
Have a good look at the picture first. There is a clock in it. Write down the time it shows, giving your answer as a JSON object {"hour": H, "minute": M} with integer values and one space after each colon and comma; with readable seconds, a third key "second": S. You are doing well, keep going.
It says {"hour": 12, "minute": 40}
